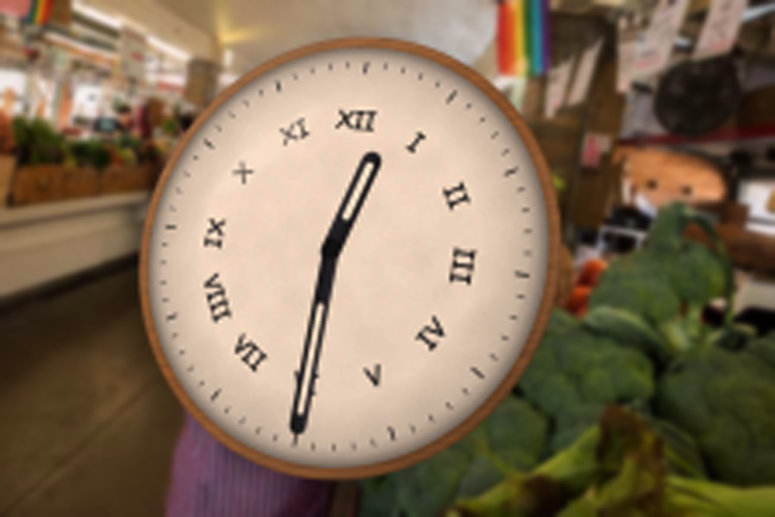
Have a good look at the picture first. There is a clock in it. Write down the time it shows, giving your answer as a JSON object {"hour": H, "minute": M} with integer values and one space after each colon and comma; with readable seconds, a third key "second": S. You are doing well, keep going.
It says {"hour": 12, "minute": 30}
